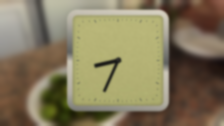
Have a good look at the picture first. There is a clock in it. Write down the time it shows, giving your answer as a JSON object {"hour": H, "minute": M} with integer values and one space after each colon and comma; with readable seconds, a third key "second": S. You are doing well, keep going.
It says {"hour": 8, "minute": 34}
